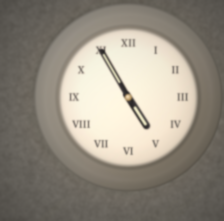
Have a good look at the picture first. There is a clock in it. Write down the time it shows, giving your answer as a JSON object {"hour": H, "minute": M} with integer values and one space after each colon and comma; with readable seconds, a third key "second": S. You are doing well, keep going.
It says {"hour": 4, "minute": 55}
